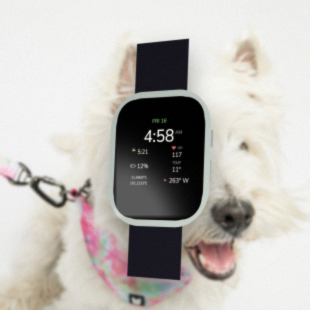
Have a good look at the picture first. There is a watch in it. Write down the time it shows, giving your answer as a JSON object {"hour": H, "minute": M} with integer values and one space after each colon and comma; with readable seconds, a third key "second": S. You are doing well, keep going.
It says {"hour": 4, "minute": 58}
